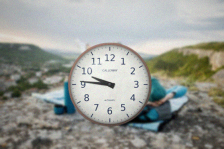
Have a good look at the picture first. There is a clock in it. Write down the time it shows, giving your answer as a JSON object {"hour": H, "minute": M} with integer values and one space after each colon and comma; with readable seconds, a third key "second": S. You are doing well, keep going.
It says {"hour": 9, "minute": 46}
